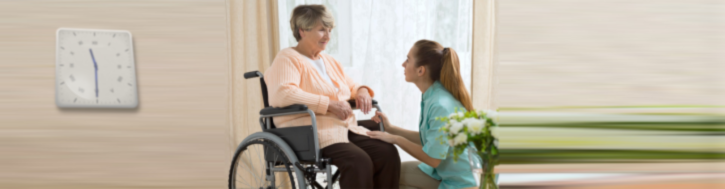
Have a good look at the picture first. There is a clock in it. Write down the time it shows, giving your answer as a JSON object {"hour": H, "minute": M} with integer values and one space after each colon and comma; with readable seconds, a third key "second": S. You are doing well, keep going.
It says {"hour": 11, "minute": 30}
